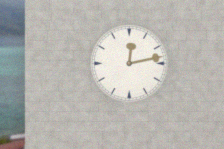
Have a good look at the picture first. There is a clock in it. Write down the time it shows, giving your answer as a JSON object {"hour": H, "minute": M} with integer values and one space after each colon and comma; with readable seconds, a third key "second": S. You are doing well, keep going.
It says {"hour": 12, "minute": 13}
